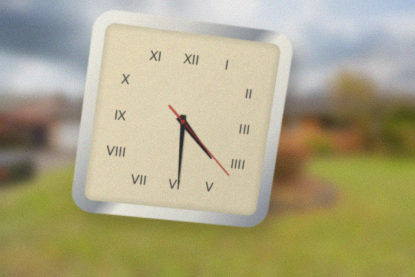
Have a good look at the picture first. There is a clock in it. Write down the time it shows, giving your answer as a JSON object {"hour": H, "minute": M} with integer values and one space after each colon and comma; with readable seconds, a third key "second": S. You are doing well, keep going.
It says {"hour": 4, "minute": 29, "second": 22}
